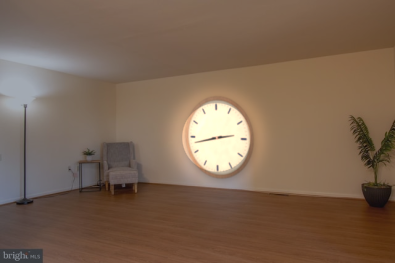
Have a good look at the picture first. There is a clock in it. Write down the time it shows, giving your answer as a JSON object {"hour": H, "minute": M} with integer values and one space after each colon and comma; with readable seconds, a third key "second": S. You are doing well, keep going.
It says {"hour": 2, "minute": 43}
